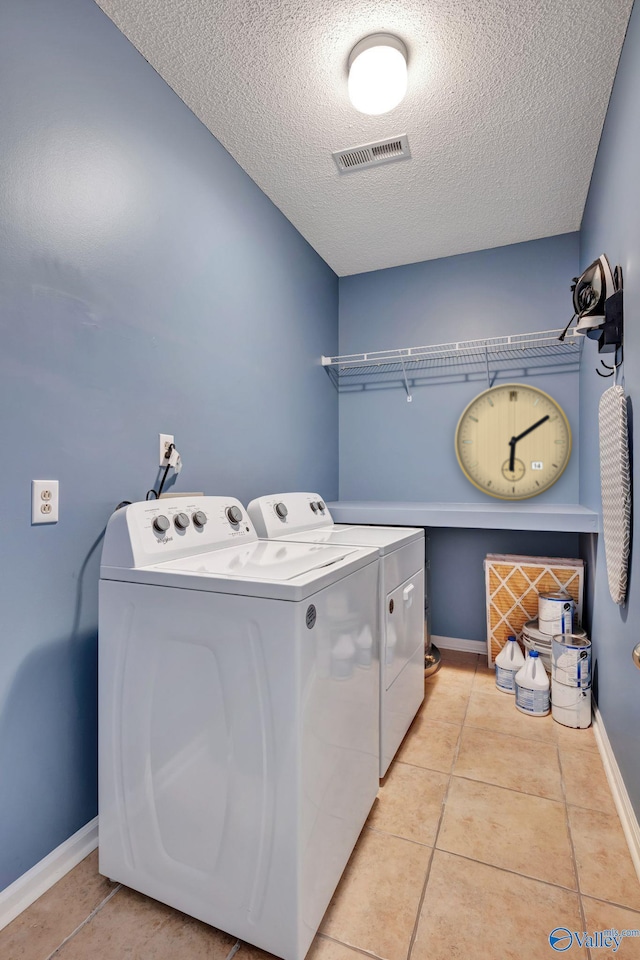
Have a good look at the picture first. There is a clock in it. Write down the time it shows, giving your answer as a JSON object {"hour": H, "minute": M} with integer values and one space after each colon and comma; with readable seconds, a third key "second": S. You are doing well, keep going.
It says {"hour": 6, "minute": 9}
